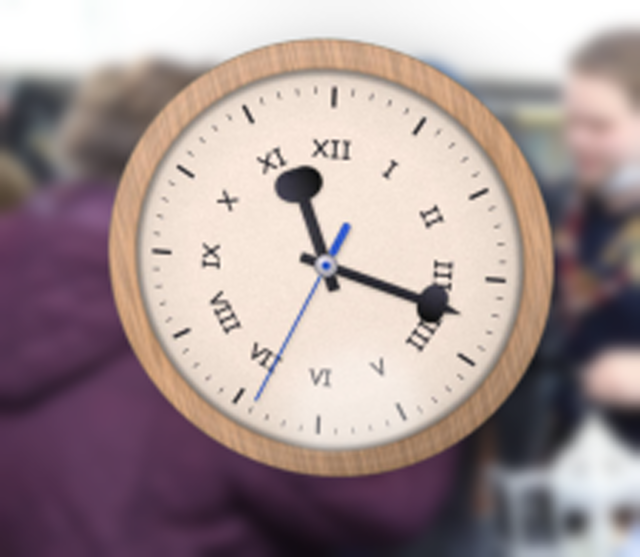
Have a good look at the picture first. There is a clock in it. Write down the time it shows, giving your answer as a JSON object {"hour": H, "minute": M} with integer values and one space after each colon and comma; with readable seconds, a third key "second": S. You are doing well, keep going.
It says {"hour": 11, "minute": 17, "second": 34}
